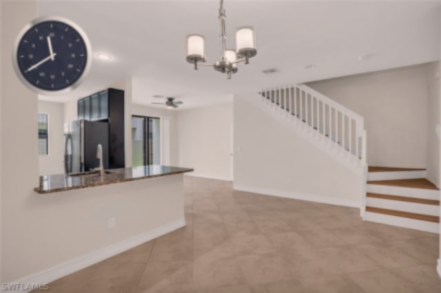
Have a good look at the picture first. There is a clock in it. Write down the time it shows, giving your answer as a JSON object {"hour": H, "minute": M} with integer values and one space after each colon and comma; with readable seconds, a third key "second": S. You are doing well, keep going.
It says {"hour": 11, "minute": 40}
